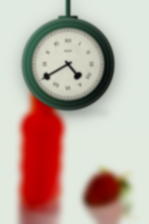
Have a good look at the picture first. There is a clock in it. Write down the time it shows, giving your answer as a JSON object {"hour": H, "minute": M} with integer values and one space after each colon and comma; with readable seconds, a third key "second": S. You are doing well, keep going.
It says {"hour": 4, "minute": 40}
